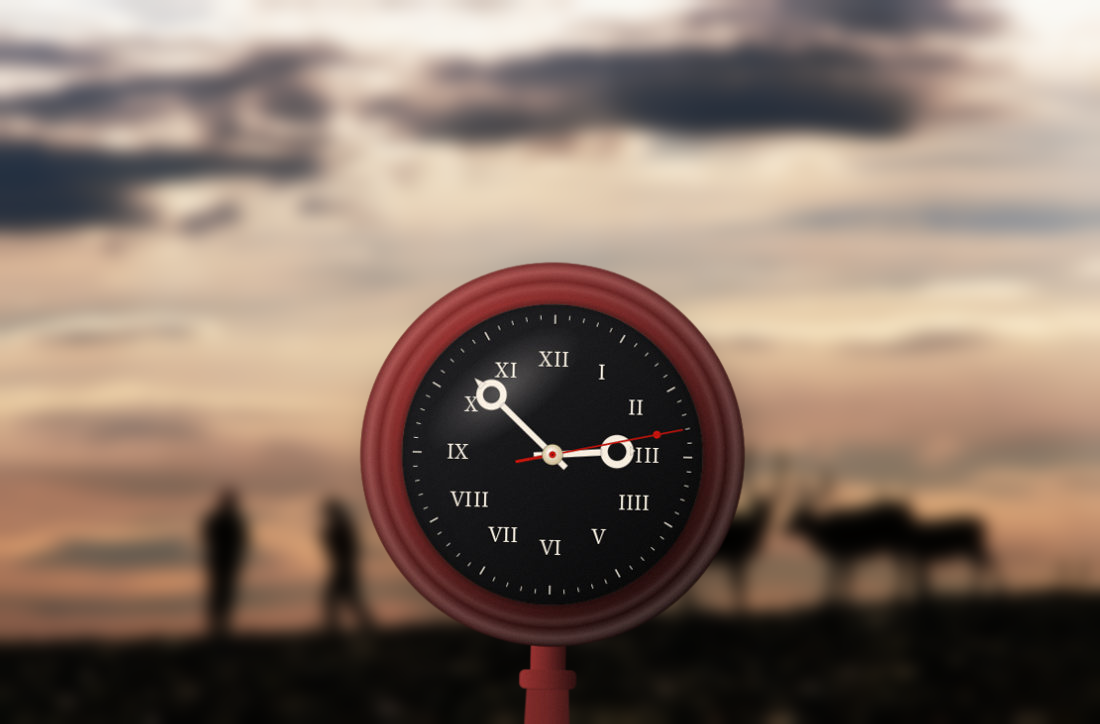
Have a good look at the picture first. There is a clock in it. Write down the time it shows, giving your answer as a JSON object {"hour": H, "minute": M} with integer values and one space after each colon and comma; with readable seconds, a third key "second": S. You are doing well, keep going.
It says {"hour": 2, "minute": 52, "second": 13}
